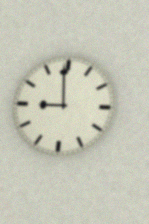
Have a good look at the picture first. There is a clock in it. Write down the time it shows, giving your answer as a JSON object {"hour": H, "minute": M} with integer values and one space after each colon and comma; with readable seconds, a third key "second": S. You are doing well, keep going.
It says {"hour": 8, "minute": 59}
